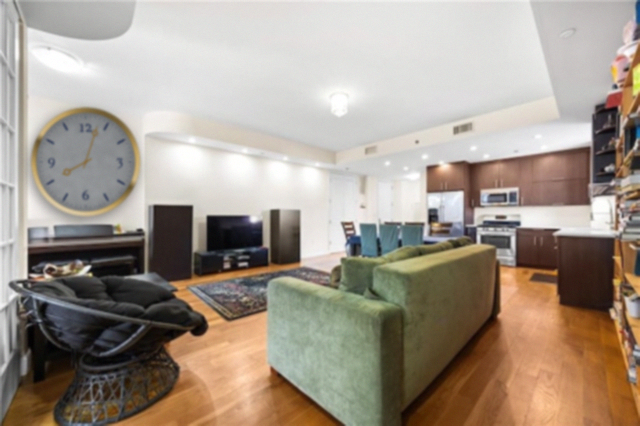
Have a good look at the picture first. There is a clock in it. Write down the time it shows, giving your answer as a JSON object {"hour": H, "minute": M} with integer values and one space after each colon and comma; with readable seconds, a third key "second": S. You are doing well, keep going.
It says {"hour": 8, "minute": 3}
